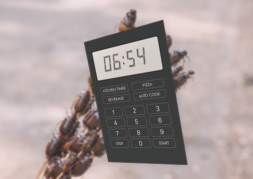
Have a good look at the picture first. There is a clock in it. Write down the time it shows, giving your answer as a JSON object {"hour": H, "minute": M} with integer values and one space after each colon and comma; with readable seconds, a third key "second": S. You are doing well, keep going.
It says {"hour": 6, "minute": 54}
